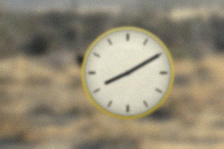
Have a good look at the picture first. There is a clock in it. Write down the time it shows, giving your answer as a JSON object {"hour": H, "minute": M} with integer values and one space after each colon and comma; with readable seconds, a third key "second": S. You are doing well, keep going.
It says {"hour": 8, "minute": 10}
